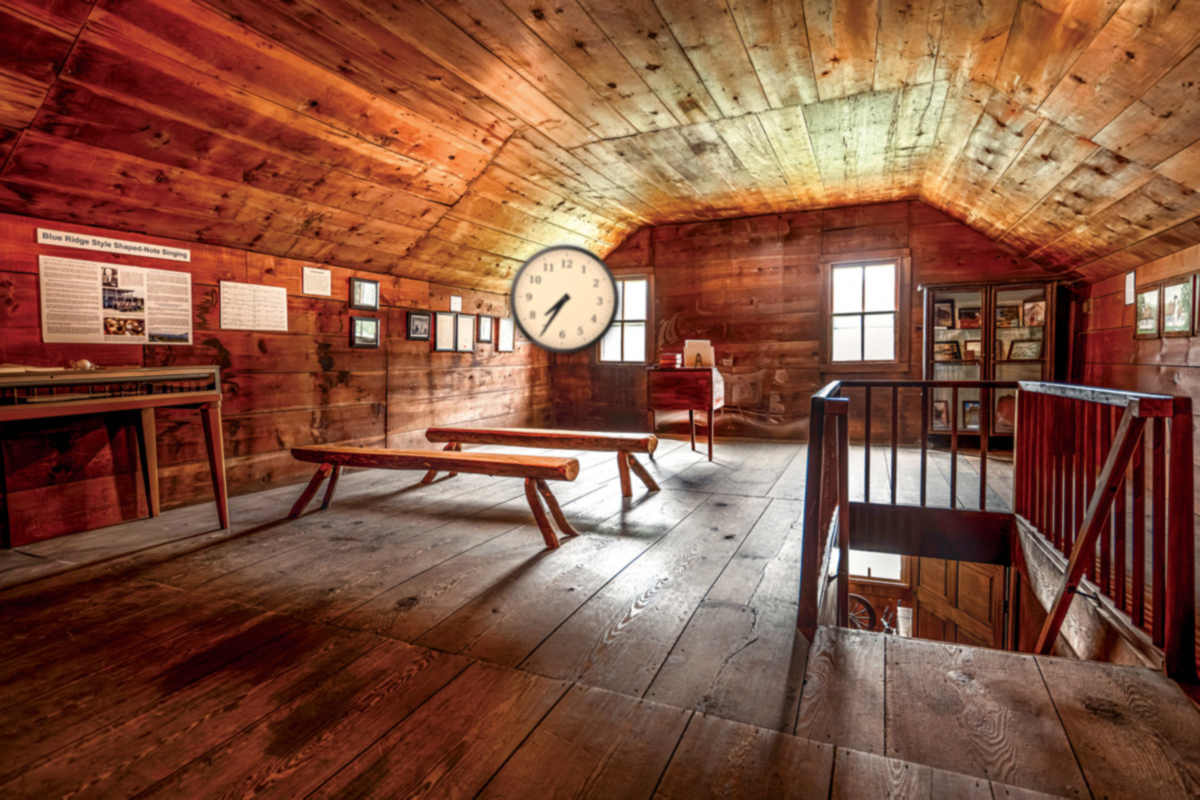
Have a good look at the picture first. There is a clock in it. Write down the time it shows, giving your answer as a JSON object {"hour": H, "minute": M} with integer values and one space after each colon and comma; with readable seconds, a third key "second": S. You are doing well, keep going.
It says {"hour": 7, "minute": 35}
